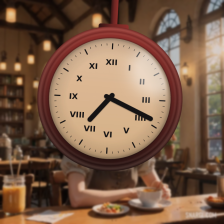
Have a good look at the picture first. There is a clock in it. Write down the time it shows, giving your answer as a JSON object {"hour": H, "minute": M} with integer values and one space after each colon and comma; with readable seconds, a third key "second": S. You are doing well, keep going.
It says {"hour": 7, "minute": 19}
